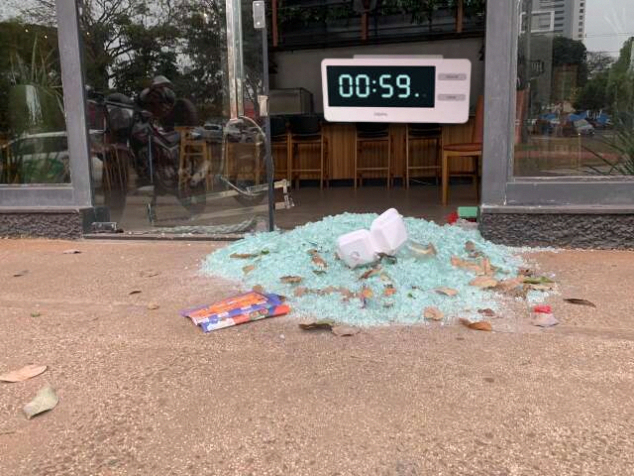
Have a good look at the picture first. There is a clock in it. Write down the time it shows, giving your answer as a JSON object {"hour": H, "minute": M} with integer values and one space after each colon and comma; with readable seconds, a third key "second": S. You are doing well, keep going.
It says {"hour": 0, "minute": 59}
